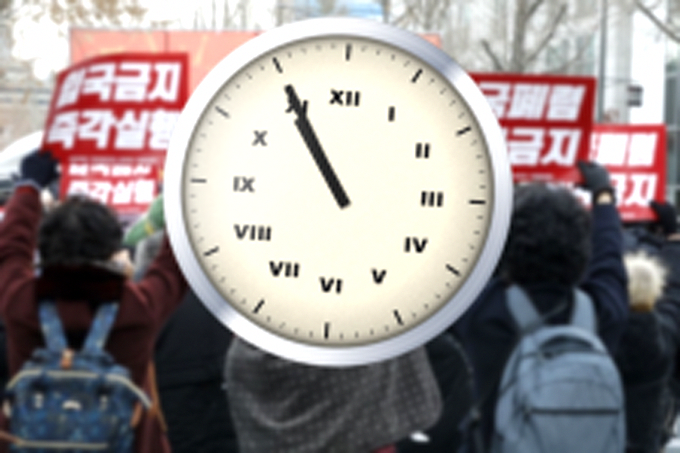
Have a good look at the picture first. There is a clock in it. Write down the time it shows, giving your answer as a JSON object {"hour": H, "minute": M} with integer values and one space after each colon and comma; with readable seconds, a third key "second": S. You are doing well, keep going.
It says {"hour": 10, "minute": 55}
